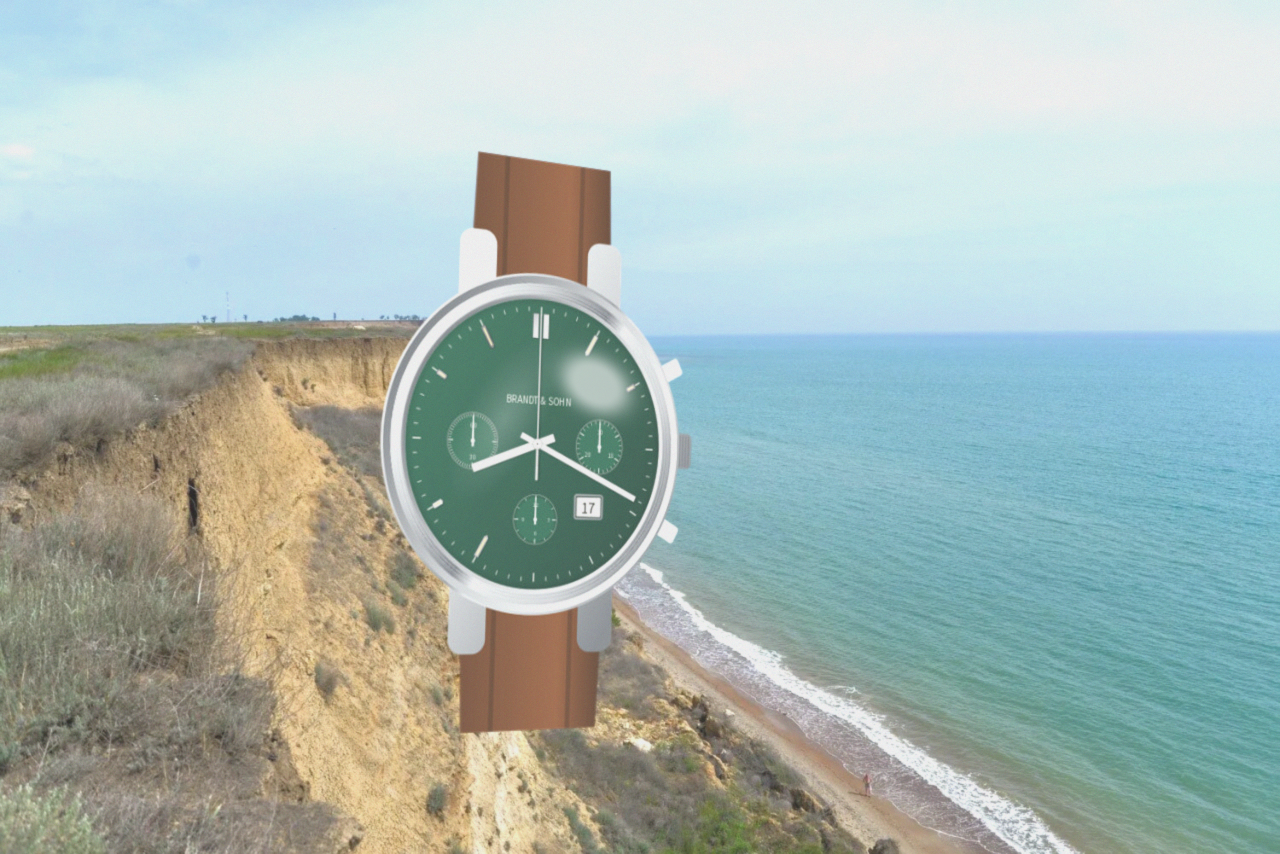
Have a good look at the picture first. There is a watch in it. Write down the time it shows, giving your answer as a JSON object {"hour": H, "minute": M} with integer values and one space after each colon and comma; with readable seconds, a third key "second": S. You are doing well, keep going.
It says {"hour": 8, "minute": 19}
